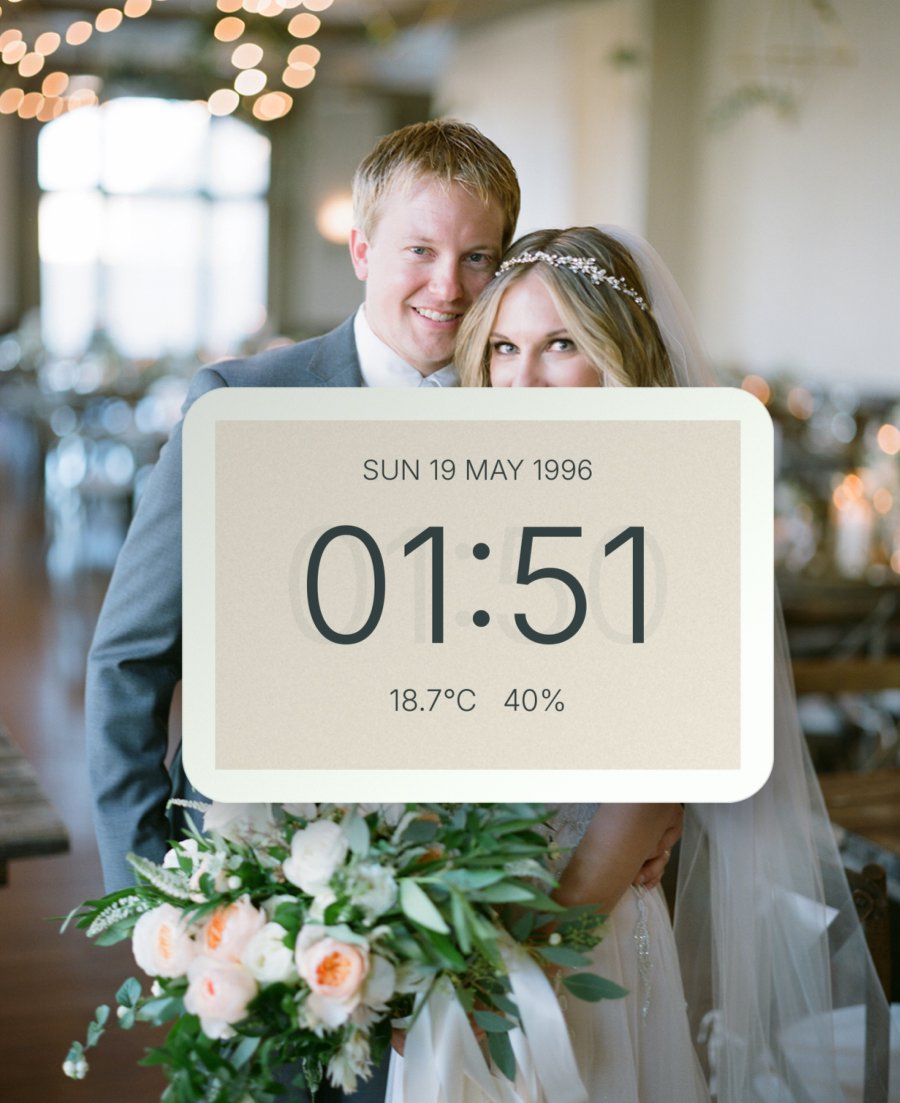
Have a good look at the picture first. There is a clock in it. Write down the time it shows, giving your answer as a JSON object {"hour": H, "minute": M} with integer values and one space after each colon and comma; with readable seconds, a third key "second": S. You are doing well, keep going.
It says {"hour": 1, "minute": 51}
